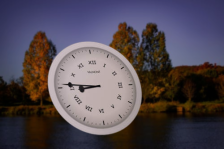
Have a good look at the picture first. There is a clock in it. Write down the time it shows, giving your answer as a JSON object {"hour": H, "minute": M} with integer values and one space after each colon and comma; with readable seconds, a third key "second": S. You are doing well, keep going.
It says {"hour": 8, "minute": 46}
